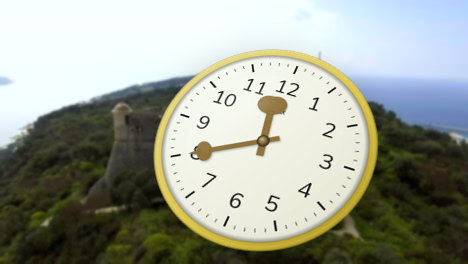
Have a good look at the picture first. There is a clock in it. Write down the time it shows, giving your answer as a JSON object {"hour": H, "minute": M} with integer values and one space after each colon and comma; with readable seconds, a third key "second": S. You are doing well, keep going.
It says {"hour": 11, "minute": 40}
